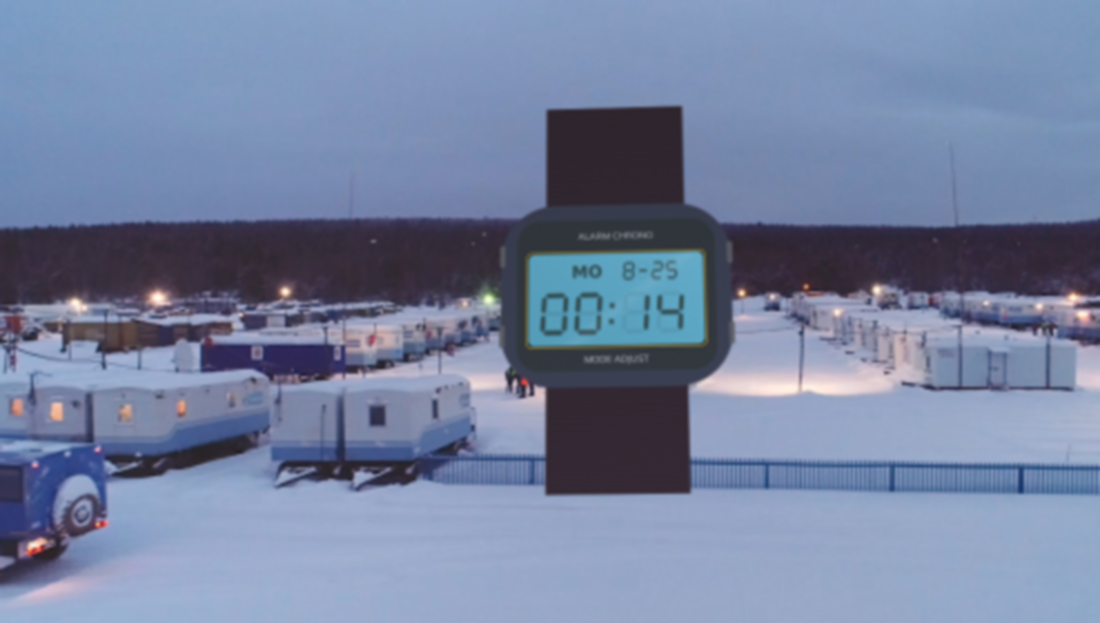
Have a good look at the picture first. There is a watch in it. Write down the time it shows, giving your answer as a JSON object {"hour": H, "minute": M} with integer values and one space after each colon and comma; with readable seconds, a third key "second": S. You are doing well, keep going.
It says {"hour": 0, "minute": 14}
